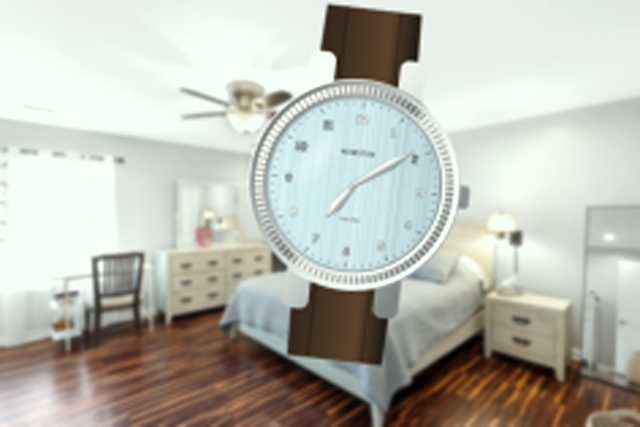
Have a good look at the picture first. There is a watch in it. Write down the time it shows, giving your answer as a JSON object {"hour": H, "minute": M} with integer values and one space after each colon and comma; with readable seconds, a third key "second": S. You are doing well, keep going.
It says {"hour": 7, "minute": 9}
